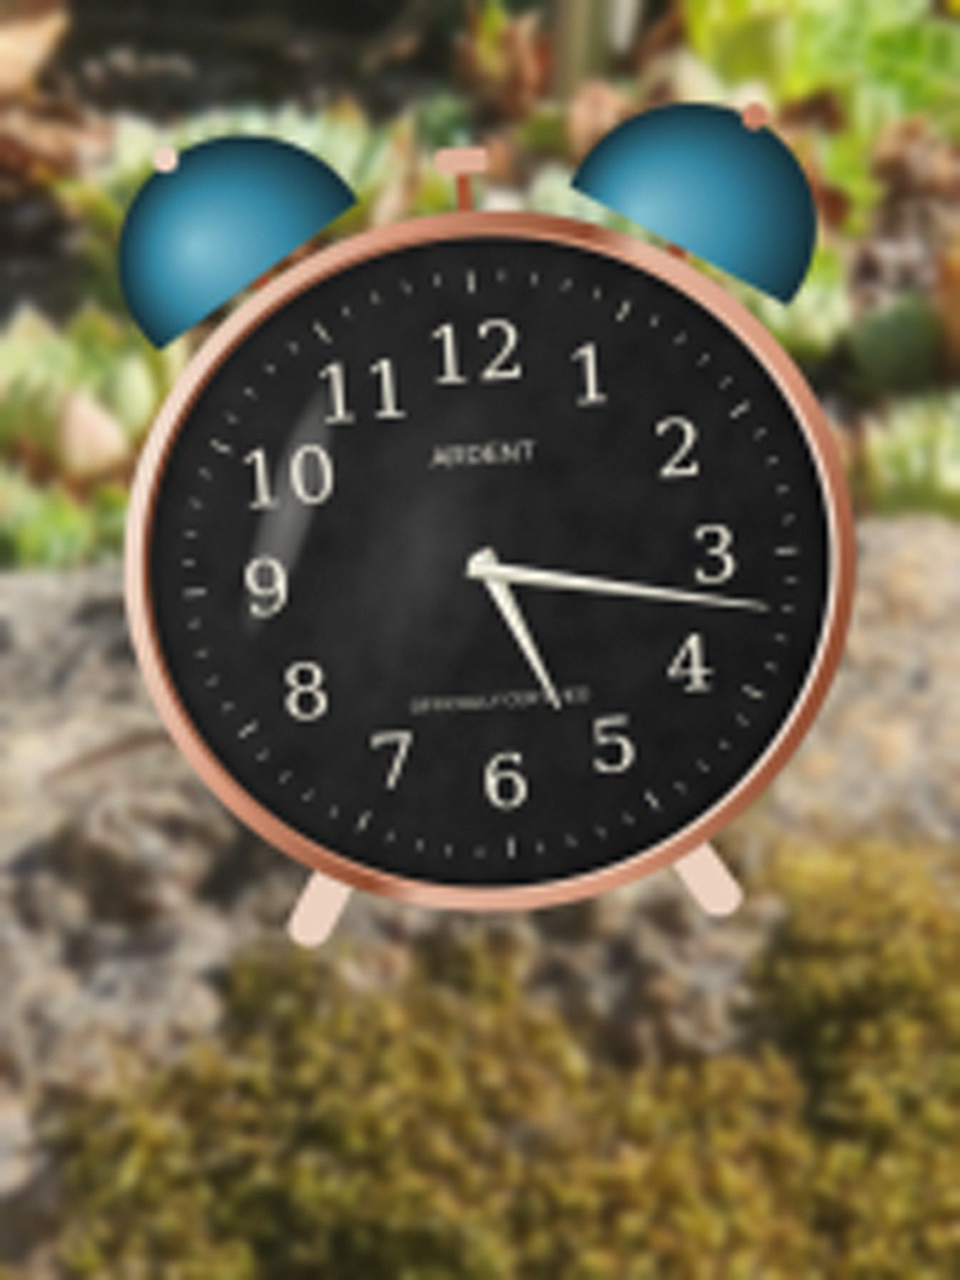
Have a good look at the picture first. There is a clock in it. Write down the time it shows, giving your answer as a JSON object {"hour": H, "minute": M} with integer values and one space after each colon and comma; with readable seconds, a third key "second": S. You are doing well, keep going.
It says {"hour": 5, "minute": 17}
